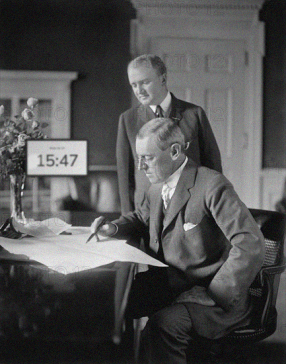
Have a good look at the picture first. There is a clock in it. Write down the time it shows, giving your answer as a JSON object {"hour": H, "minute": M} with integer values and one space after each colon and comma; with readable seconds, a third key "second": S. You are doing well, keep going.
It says {"hour": 15, "minute": 47}
